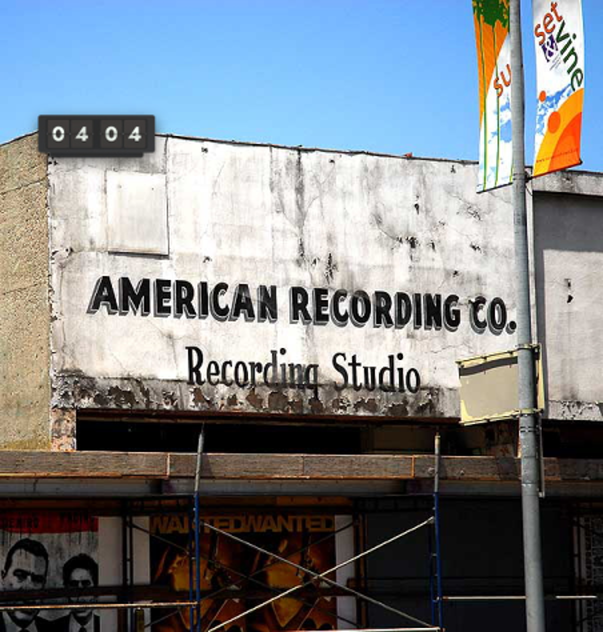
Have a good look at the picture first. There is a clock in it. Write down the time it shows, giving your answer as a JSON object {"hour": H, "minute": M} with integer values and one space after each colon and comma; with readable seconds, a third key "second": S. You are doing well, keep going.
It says {"hour": 4, "minute": 4}
